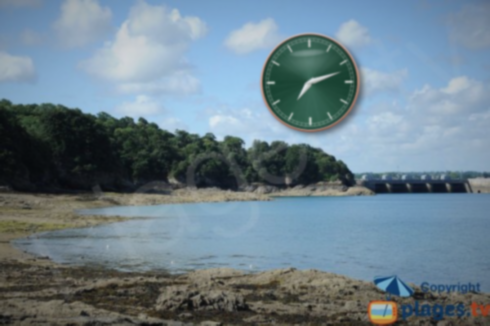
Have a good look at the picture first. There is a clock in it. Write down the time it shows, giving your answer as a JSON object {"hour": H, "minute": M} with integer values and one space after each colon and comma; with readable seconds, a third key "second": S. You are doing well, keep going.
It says {"hour": 7, "minute": 12}
